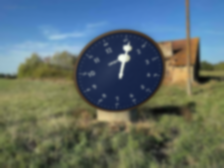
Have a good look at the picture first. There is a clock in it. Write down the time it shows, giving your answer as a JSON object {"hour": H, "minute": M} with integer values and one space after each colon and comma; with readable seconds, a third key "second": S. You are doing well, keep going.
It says {"hour": 1, "minute": 6}
